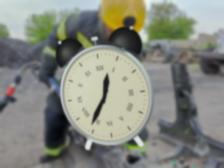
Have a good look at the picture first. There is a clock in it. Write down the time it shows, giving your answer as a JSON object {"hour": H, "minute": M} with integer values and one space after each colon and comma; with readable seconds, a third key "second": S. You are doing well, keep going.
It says {"hour": 12, "minute": 36}
